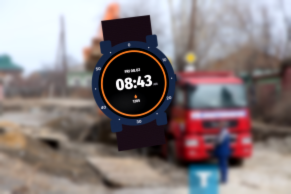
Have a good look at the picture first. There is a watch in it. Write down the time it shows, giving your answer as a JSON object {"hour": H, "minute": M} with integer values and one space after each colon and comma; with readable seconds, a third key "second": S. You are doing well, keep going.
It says {"hour": 8, "minute": 43}
